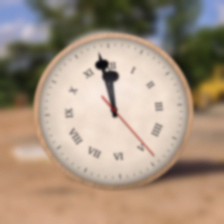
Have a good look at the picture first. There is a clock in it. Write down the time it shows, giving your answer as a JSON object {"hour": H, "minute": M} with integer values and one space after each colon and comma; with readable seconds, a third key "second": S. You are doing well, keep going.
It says {"hour": 11, "minute": 58, "second": 24}
